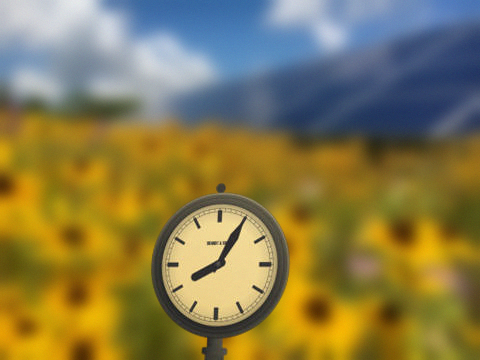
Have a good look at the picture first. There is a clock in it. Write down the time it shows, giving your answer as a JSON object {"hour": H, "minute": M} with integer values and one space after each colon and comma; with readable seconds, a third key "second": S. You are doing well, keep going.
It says {"hour": 8, "minute": 5}
